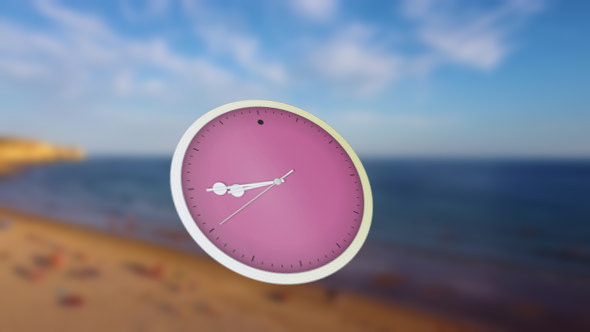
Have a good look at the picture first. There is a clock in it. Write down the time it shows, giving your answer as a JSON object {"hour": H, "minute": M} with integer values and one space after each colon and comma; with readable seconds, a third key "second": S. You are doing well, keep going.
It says {"hour": 8, "minute": 44, "second": 40}
